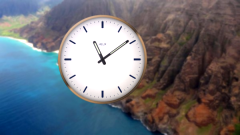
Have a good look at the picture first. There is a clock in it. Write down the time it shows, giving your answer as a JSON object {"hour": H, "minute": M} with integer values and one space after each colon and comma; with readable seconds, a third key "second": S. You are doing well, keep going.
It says {"hour": 11, "minute": 9}
